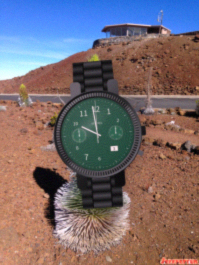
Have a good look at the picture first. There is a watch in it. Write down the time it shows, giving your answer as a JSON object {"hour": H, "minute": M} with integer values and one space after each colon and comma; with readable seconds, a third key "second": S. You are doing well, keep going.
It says {"hour": 9, "minute": 59}
